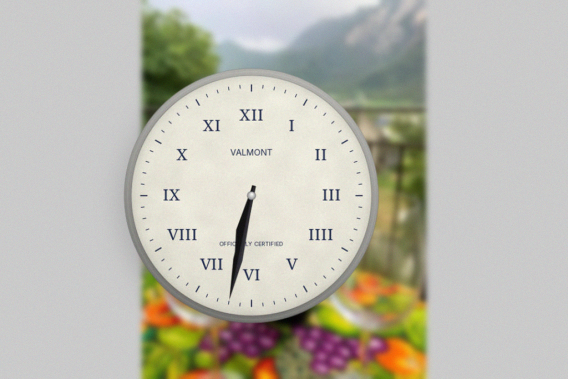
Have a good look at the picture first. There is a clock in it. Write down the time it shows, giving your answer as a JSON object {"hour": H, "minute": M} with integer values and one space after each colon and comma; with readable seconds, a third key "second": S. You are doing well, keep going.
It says {"hour": 6, "minute": 32}
